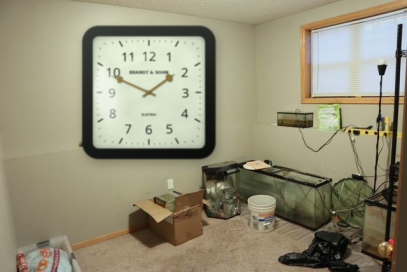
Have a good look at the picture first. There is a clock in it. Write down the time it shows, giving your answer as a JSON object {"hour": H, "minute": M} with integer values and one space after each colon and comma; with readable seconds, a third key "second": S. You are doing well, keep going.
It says {"hour": 1, "minute": 49}
